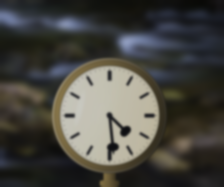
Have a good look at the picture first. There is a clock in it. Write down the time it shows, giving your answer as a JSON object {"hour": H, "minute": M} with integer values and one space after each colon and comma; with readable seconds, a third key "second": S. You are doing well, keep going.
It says {"hour": 4, "minute": 29}
